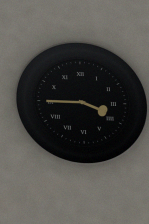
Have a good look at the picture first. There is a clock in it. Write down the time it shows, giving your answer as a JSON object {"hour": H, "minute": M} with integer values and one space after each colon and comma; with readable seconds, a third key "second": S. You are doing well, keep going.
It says {"hour": 3, "minute": 45}
